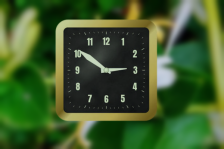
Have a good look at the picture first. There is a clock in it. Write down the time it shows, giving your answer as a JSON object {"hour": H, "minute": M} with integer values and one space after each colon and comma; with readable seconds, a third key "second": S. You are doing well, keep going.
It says {"hour": 2, "minute": 51}
